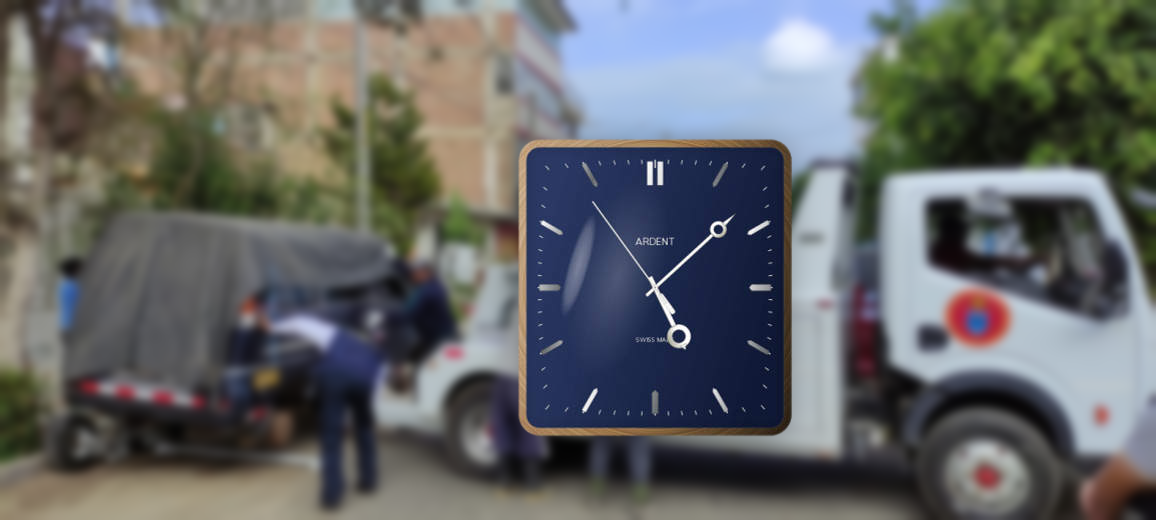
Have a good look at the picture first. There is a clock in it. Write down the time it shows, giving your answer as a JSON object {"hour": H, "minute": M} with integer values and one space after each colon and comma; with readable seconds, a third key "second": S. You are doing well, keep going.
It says {"hour": 5, "minute": 7, "second": 54}
